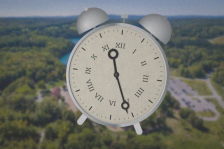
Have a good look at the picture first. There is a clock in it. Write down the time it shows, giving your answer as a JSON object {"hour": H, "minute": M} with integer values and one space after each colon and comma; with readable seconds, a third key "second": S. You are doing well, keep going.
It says {"hour": 11, "minute": 26}
